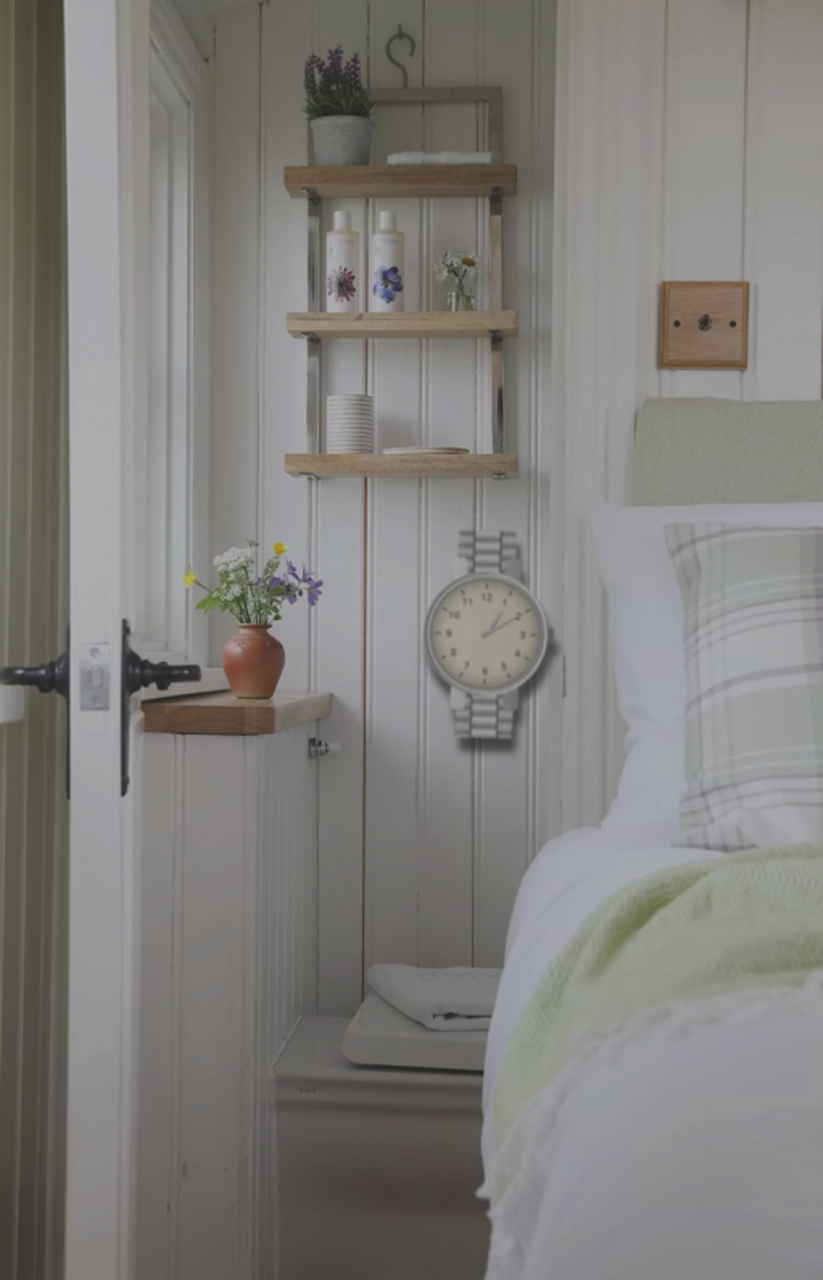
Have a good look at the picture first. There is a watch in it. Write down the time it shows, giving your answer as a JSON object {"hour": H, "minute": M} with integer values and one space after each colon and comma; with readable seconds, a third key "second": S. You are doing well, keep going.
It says {"hour": 1, "minute": 10}
